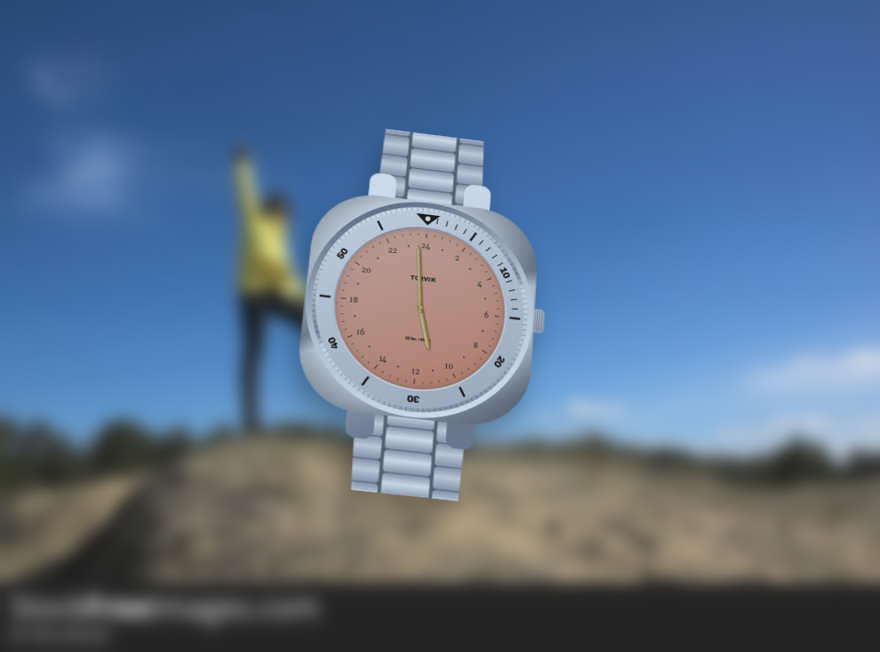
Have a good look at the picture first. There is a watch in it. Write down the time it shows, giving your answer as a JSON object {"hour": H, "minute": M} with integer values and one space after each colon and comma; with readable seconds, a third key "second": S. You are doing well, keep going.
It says {"hour": 10, "minute": 59}
